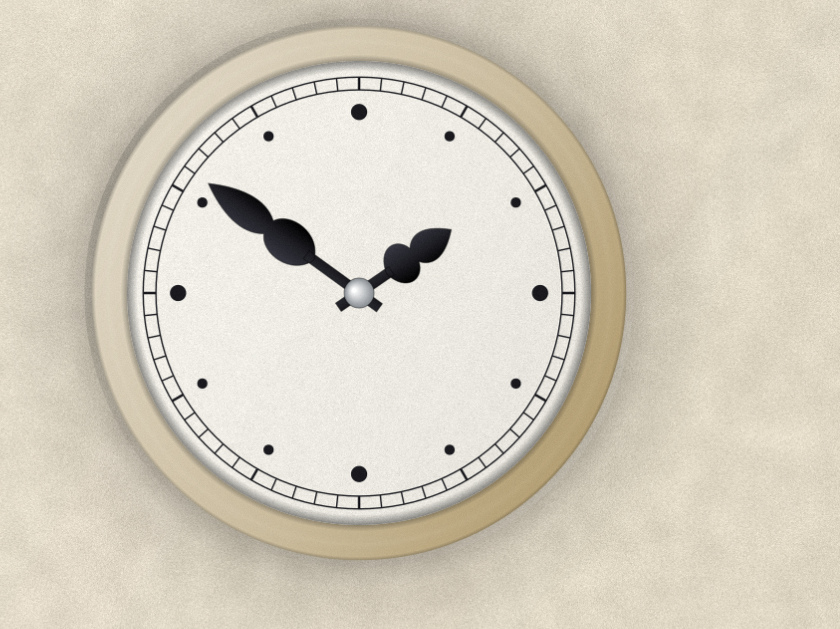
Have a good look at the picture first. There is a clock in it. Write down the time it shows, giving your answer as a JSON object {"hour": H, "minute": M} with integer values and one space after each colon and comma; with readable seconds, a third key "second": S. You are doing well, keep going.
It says {"hour": 1, "minute": 51}
